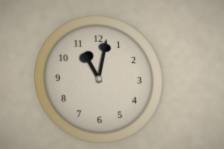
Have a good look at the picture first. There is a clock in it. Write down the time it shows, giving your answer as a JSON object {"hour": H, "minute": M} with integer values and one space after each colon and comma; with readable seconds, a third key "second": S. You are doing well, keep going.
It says {"hour": 11, "minute": 2}
